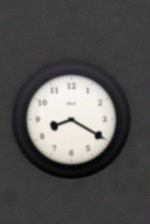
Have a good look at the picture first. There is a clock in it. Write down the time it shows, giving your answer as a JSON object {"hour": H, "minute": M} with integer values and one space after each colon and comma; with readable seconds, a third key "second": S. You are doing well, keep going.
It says {"hour": 8, "minute": 20}
